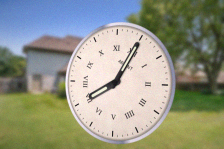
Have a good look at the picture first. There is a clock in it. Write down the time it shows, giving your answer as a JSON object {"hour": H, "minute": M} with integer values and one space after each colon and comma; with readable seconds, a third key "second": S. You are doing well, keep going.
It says {"hour": 7, "minute": 0}
